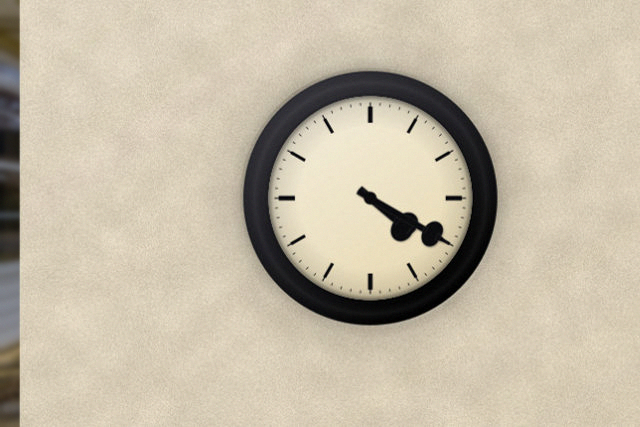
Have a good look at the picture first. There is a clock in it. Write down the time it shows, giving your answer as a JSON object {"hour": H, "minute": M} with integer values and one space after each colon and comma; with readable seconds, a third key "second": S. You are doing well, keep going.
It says {"hour": 4, "minute": 20}
